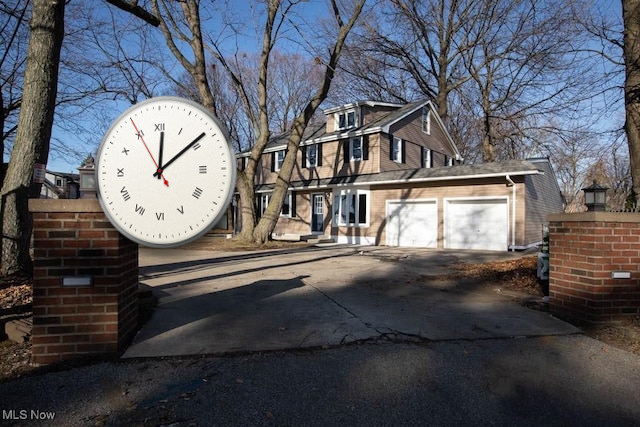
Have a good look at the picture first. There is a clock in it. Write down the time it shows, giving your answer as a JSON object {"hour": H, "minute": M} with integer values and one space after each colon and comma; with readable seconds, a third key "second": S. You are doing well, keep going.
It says {"hour": 12, "minute": 8, "second": 55}
